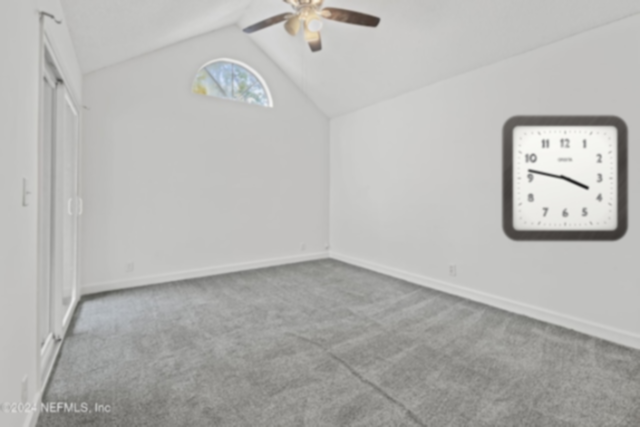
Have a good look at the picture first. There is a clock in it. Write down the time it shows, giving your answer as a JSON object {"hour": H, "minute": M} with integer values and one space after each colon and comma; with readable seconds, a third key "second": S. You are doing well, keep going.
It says {"hour": 3, "minute": 47}
